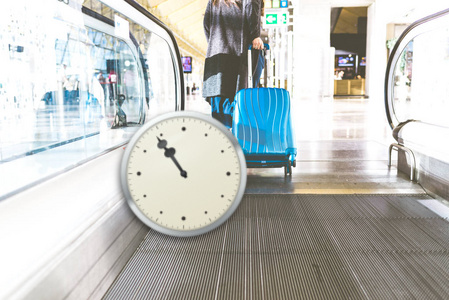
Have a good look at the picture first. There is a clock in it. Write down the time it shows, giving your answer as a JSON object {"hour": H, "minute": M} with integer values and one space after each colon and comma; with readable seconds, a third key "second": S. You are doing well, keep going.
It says {"hour": 10, "minute": 54}
